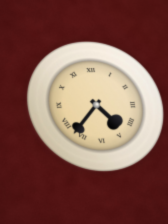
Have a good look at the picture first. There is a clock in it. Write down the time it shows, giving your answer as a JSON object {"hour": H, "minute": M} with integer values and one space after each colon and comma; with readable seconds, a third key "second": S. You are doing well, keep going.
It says {"hour": 4, "minute": 37}
